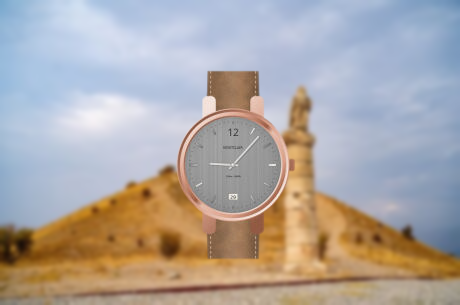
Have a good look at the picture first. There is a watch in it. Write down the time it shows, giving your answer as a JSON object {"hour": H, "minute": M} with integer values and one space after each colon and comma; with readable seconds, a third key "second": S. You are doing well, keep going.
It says {"hour": 9, "minute": 7}
